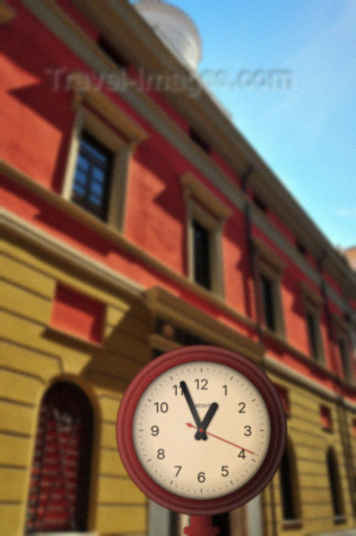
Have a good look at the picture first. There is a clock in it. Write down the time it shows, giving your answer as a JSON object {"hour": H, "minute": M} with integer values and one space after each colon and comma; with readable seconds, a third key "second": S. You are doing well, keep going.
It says {"hour": 12, "minute": 56, "second": 19}
